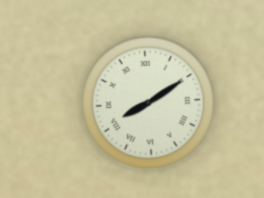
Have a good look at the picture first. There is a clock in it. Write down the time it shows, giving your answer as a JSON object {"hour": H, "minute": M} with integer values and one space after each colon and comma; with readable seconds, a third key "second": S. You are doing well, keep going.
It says {"hour": 8, "minute": 10}
